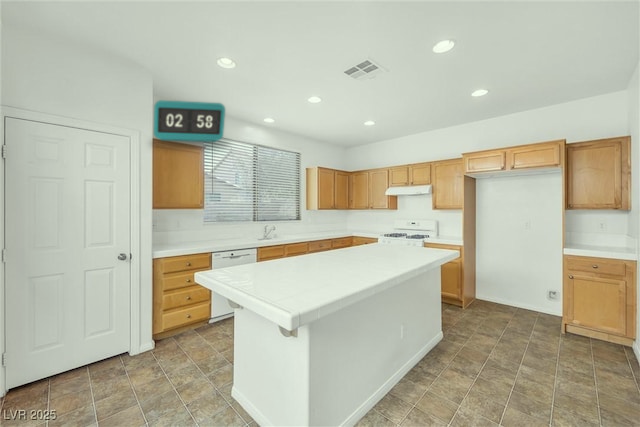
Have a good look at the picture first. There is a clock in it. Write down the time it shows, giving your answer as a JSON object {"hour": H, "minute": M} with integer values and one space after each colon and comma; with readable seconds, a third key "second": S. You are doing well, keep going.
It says {"hour": 2, "minute": 58}
